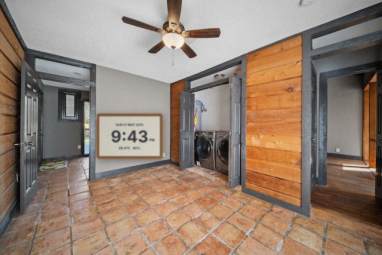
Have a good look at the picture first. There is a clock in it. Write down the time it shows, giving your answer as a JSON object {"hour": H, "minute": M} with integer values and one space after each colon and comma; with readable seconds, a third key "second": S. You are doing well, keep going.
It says {"hour": 9, "minute": 43}
